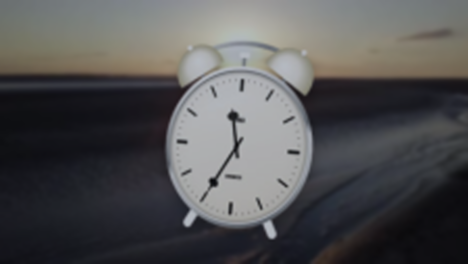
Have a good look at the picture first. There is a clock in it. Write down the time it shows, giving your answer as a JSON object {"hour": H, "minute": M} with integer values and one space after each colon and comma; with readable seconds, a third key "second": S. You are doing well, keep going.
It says {"hour": 11, "minute": 35}
